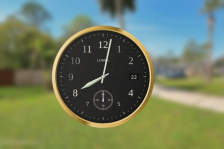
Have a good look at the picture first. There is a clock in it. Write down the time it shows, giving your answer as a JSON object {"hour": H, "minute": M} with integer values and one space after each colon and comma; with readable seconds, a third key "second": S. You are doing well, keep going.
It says {"hour": 8, "minute": 2}
